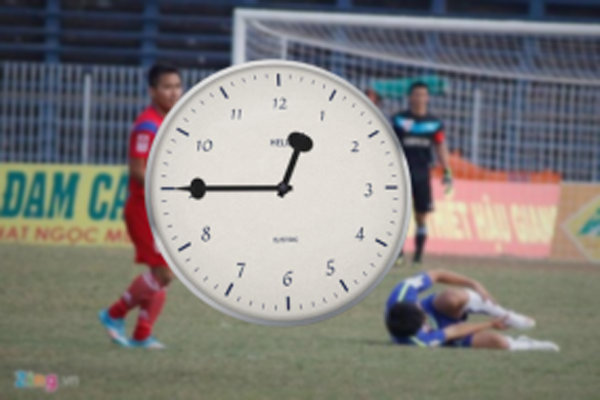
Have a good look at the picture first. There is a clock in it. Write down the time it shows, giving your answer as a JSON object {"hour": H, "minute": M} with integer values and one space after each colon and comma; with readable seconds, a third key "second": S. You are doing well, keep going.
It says {"hour": 12, "minute": 45}
